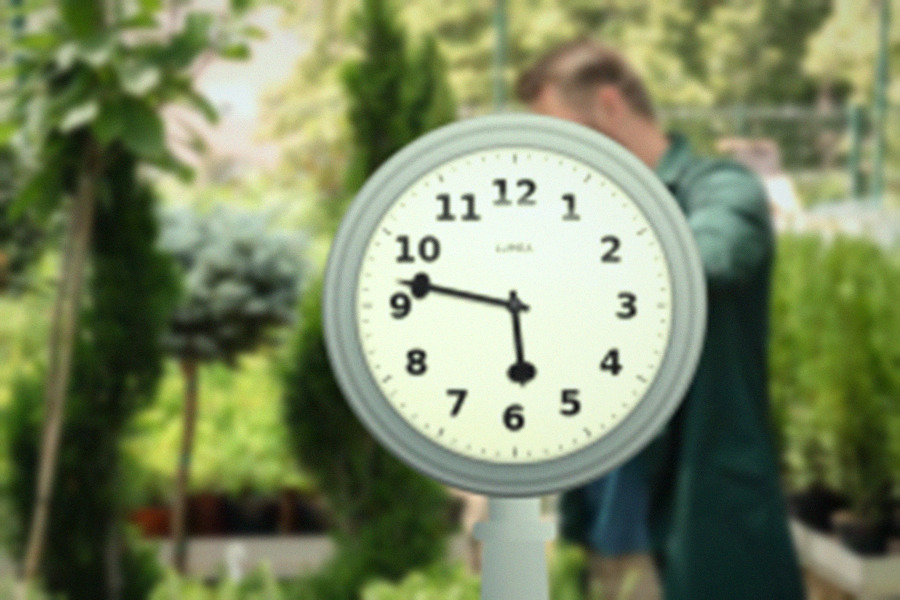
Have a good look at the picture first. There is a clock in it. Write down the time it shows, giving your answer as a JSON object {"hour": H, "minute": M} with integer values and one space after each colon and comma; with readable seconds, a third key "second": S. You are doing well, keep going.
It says {"hour": 5, "minute": 47}
